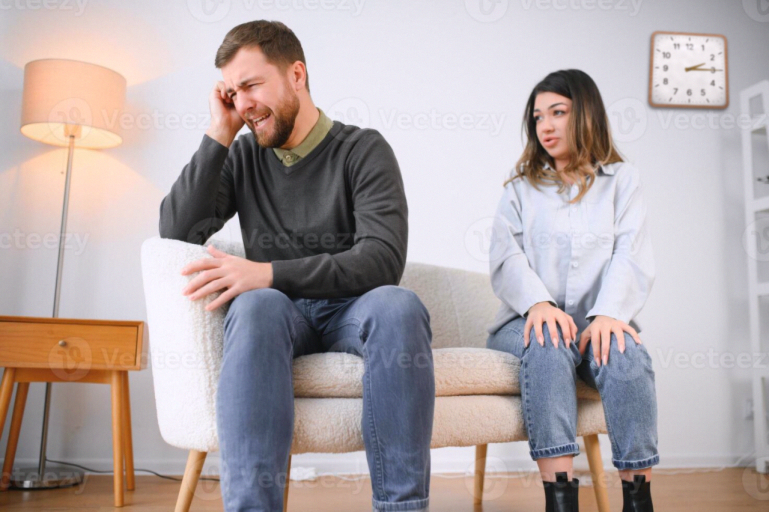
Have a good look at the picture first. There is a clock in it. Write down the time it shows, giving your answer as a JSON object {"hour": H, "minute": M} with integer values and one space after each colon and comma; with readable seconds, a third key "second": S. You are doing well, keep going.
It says {"hour": 2, "minute": 15}
